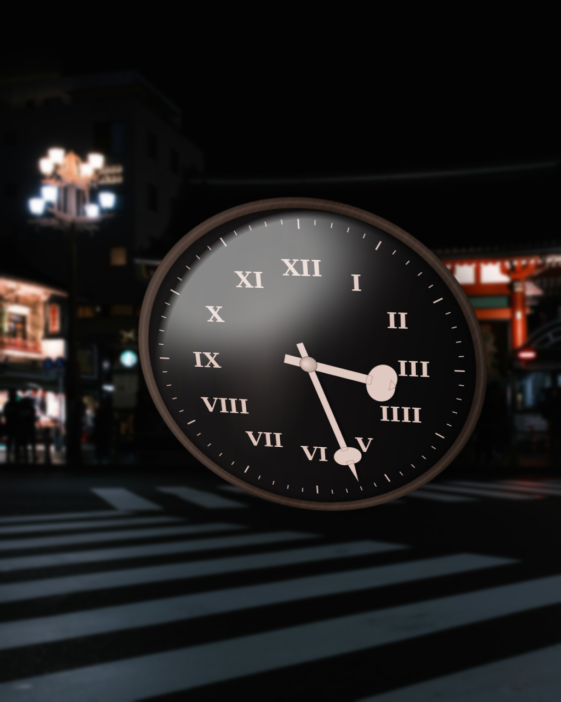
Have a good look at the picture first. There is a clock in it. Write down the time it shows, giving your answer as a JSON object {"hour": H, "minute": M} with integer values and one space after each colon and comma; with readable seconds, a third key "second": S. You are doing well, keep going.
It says {"hour": 3, "minute": 27}
